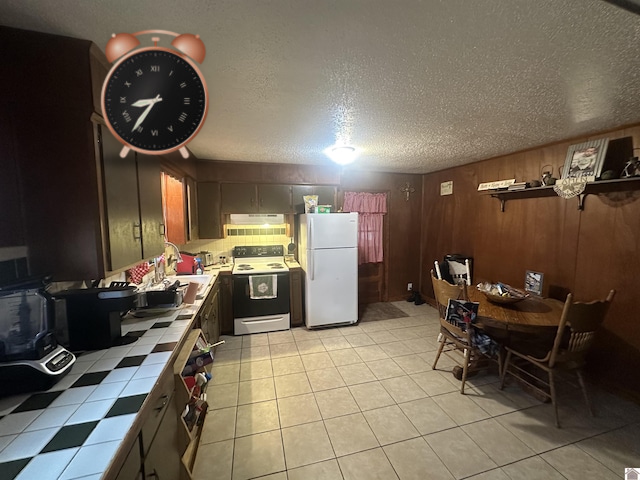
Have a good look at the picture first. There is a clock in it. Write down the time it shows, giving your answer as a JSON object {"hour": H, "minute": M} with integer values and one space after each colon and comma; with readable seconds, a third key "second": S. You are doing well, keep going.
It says {"hour": 8, "minute": 36}
